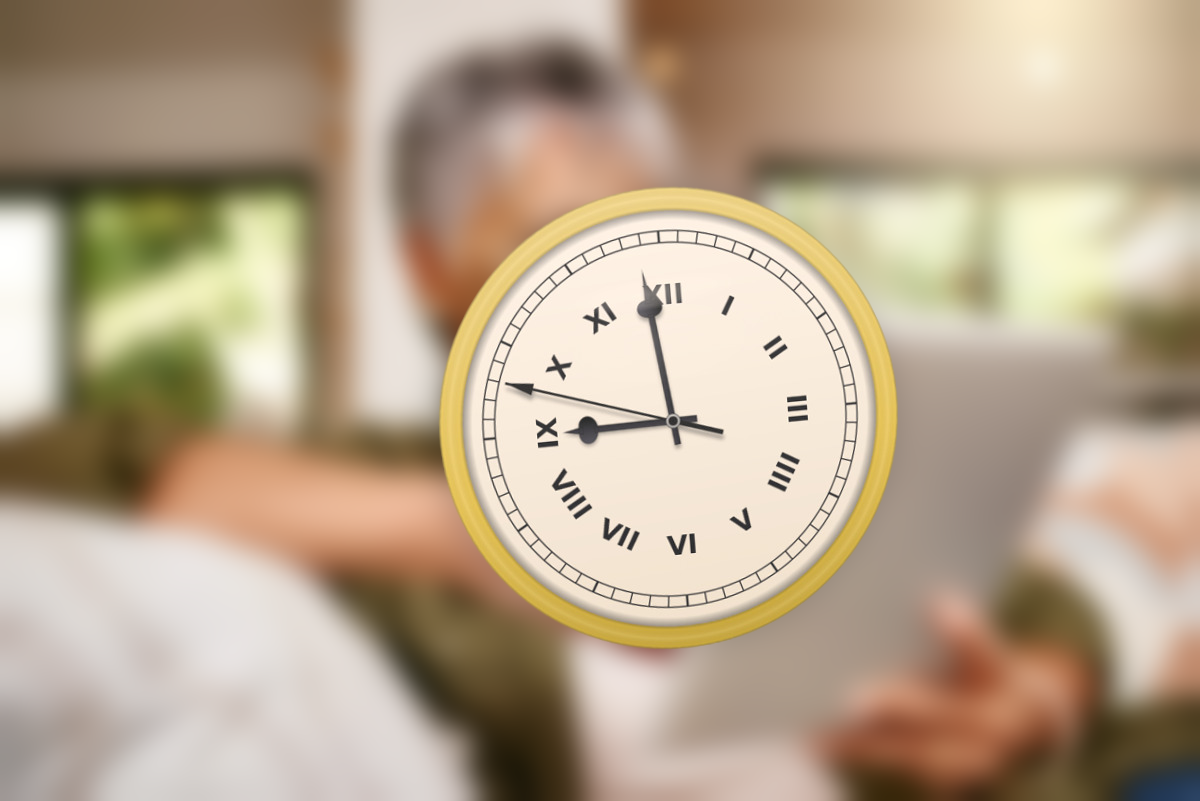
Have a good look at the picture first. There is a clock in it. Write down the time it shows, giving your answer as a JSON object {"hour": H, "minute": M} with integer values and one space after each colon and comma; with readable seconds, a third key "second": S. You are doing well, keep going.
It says {"hour": 8, "minute": 58, "second": 48}
